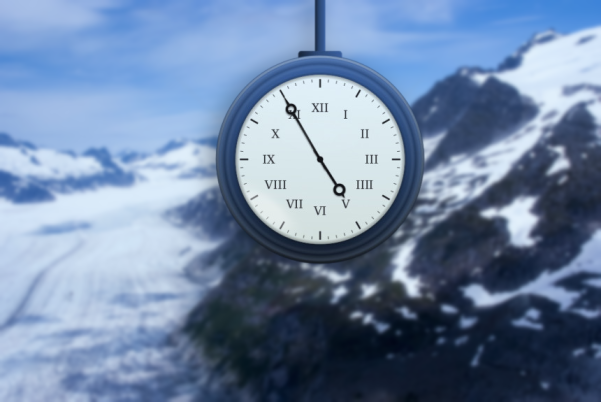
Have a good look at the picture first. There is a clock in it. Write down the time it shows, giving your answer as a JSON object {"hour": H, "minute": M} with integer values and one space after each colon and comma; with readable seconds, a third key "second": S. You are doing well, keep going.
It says {"hour": 4, "minute": 55}
